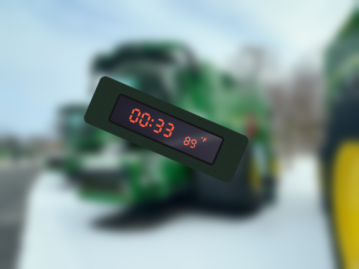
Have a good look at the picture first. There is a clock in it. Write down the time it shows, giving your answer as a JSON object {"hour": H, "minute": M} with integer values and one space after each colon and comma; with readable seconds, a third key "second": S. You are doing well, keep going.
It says {"hour": 0, "minute": 33}
